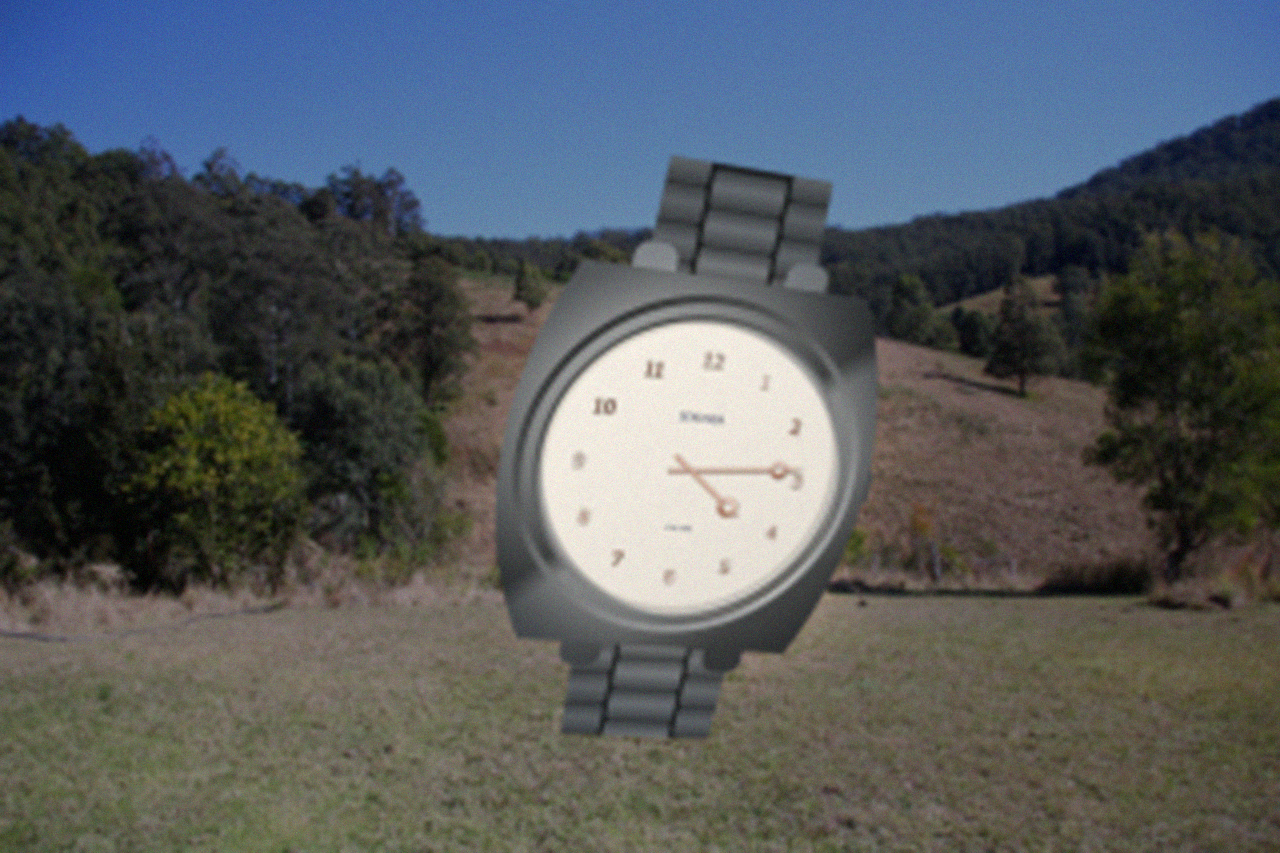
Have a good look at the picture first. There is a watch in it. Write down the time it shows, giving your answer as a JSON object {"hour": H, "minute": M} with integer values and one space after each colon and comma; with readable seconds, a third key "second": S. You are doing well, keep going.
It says {"hour": 4, "minute": 14}
